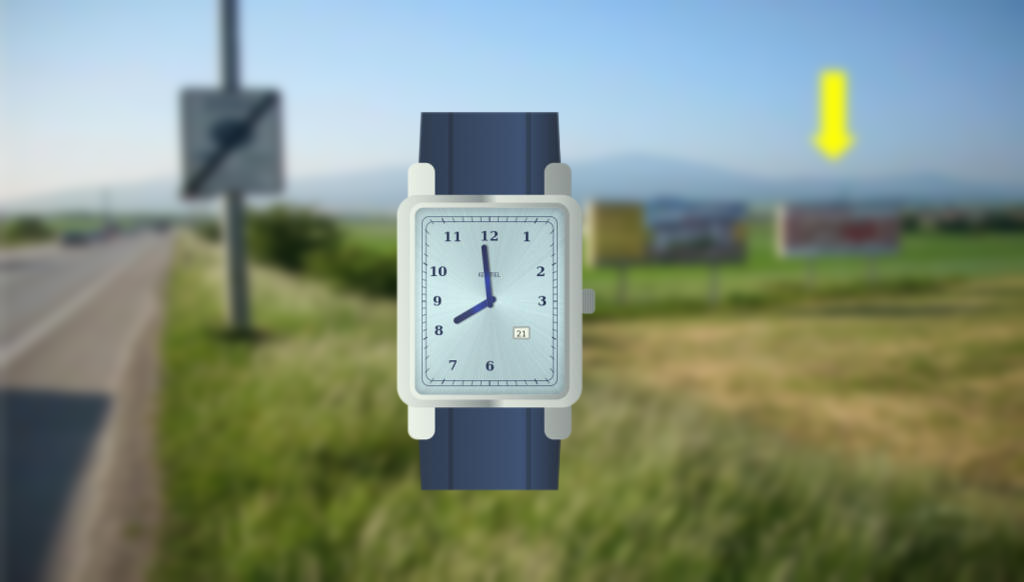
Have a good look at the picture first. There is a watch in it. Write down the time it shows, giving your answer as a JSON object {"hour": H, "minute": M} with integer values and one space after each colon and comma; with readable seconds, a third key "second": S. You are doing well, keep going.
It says {"hour": 7, "minute": 59}
